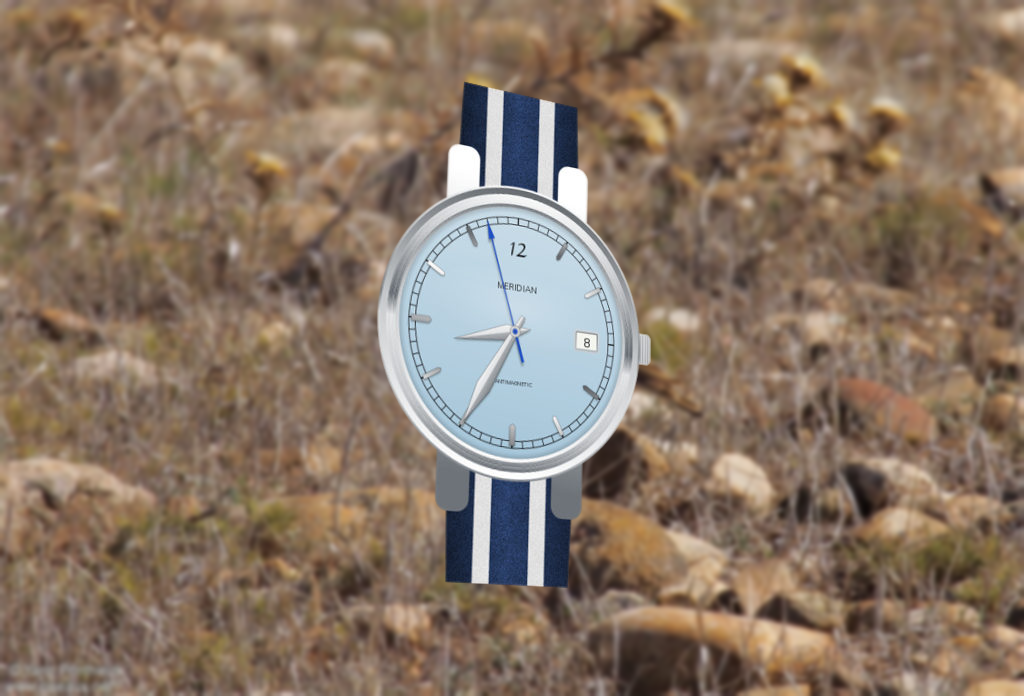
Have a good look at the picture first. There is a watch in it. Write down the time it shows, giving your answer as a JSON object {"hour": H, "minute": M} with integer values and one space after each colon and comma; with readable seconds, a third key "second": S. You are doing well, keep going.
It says {"hour": 8, "minute": 34, "second": 57}
